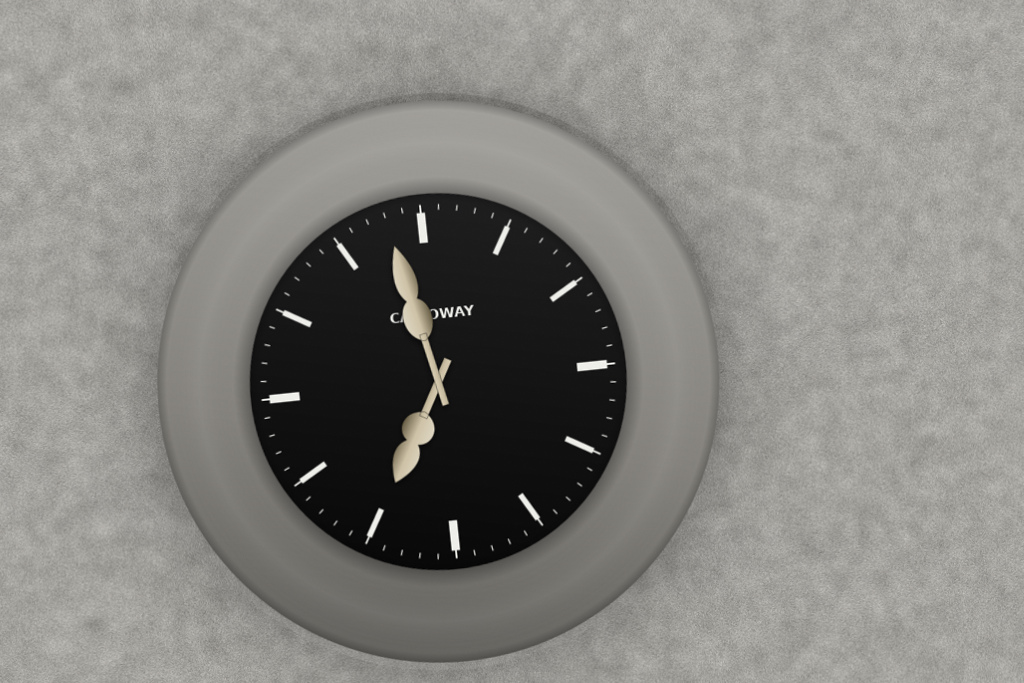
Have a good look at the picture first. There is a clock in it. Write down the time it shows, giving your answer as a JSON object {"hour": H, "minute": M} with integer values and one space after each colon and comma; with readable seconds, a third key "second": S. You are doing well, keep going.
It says {"hour": 6, "minute": 58}
